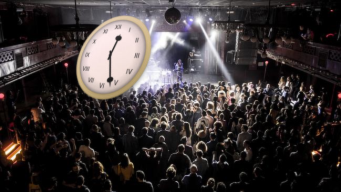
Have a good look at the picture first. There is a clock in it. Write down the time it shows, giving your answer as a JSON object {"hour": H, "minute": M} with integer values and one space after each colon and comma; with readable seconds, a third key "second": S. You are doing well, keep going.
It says {"hour": 12, "minute": 27}
